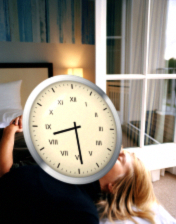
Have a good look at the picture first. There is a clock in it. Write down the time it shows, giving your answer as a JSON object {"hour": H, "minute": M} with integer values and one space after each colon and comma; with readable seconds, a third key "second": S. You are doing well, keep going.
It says {"hour": 8, "minute": 29}
